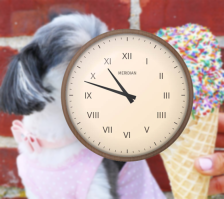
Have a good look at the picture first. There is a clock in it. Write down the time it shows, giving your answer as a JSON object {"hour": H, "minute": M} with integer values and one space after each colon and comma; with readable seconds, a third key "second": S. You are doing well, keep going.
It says {"hour": 10, "minute": 48}
